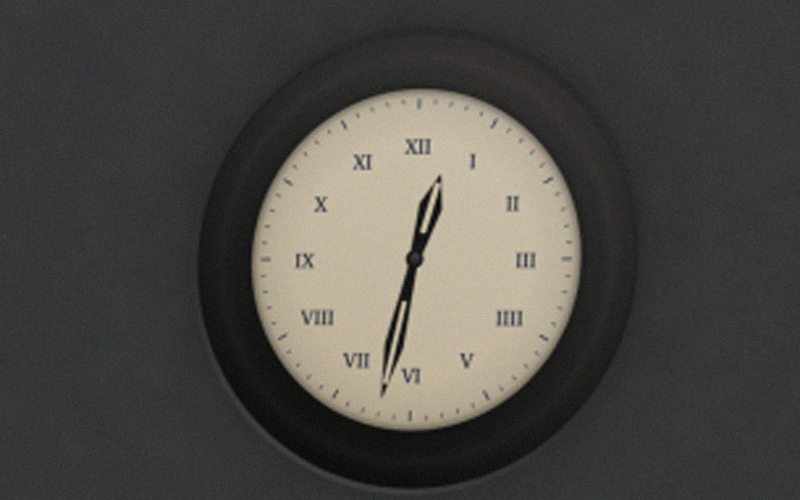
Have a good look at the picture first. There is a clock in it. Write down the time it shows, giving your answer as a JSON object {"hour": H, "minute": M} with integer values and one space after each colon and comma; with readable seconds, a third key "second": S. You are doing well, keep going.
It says {"hour": 12, "minute": 32}
